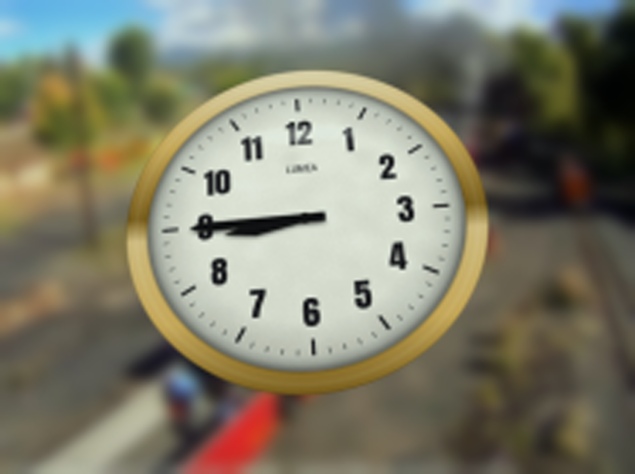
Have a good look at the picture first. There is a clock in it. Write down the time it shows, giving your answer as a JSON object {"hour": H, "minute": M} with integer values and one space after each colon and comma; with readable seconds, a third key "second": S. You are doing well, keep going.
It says {"hour": 8, "minute": 45}
